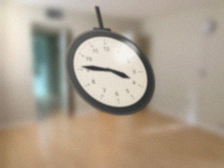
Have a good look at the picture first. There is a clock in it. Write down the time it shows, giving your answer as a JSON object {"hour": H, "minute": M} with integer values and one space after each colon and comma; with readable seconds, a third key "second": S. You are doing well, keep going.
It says {"hour": 3, "minute": 46}
